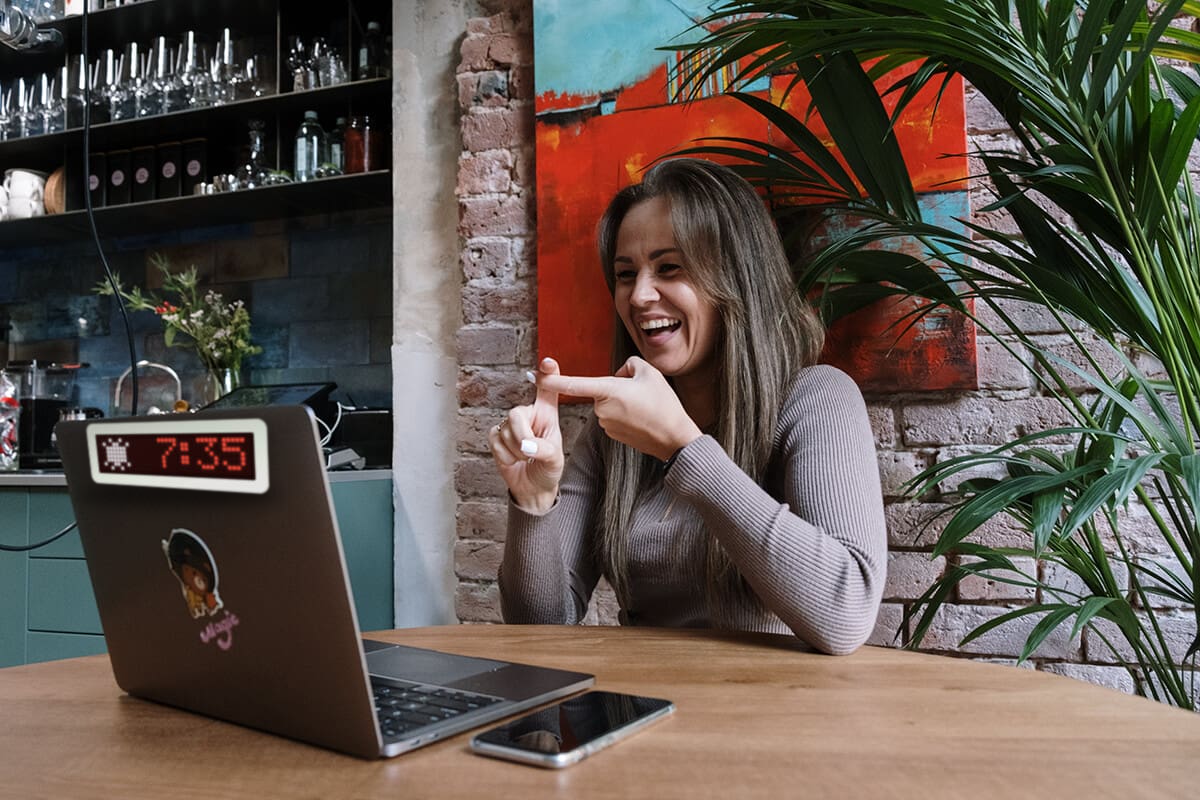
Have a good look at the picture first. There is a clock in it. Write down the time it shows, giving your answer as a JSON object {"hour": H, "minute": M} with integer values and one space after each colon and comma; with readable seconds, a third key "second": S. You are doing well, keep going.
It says {"hour": 7, "minute": 35}
